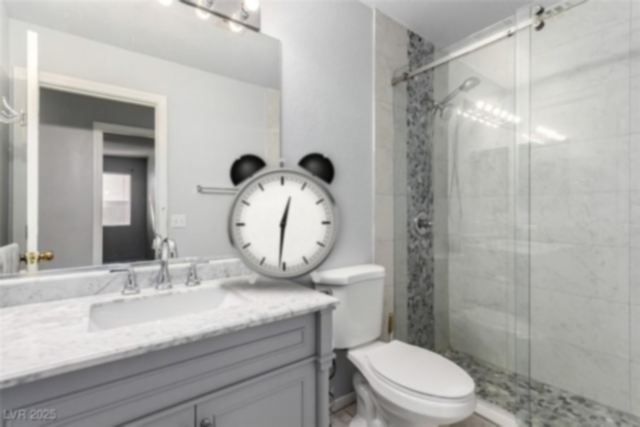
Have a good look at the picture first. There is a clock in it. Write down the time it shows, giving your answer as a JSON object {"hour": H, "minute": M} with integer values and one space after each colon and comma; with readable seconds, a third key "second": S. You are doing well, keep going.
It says {"hour": 12, "minute": 31}
